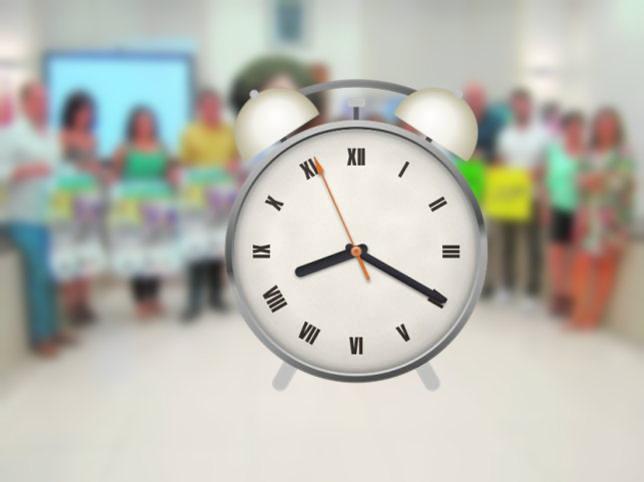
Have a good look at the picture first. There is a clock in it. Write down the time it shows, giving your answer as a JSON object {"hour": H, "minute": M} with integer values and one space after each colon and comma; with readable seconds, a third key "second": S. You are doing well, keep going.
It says {"hour": 8, "minute": 19, "second": 56}
